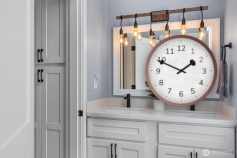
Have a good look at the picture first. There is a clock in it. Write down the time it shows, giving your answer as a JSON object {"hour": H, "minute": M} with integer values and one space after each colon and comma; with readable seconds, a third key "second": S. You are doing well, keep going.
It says {"hour": 1, "minute": 49}
